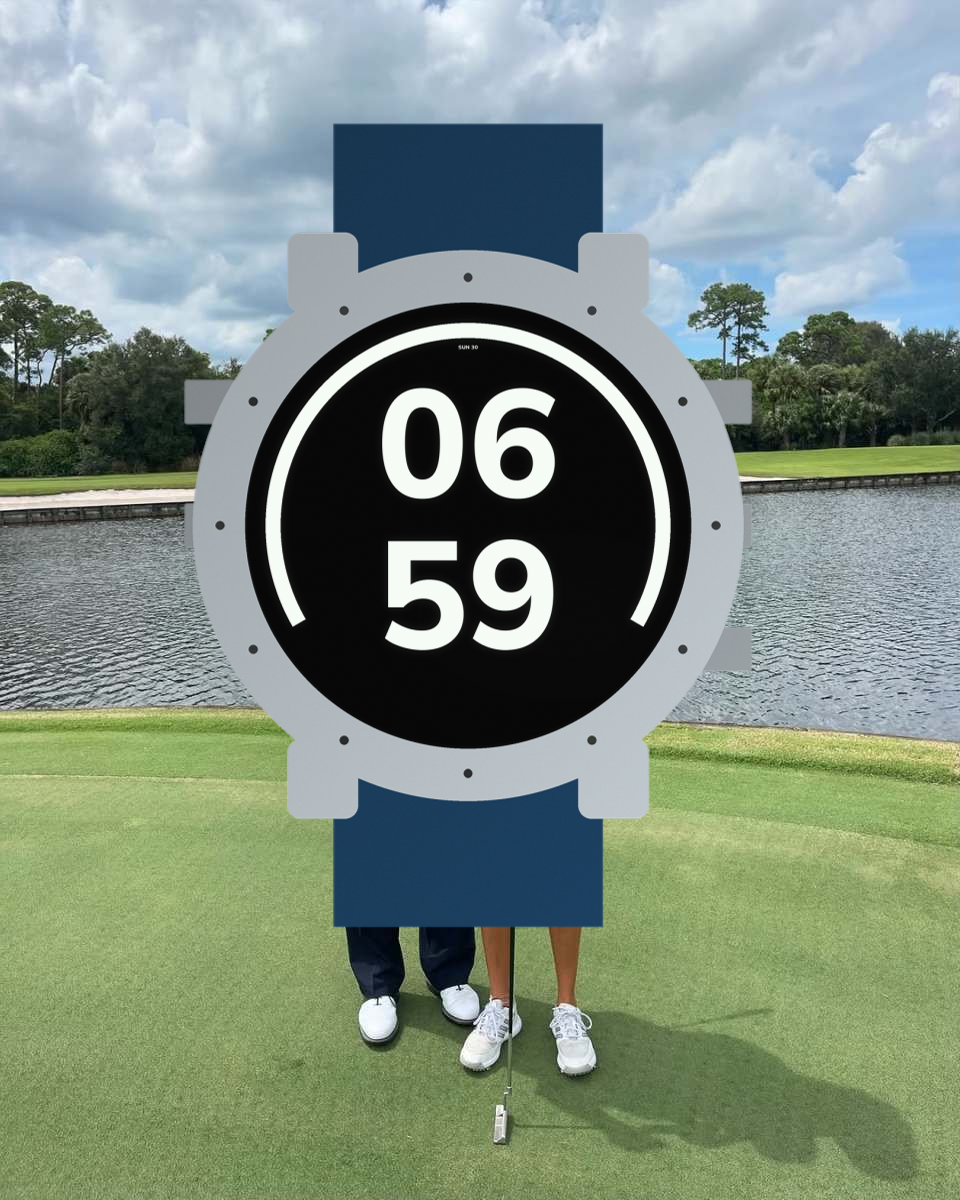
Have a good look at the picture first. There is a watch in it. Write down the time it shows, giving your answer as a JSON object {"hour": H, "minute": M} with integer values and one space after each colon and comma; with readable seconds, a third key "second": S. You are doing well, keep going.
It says {"hour": 6, "minute": 59}
